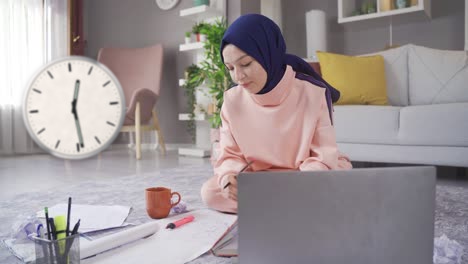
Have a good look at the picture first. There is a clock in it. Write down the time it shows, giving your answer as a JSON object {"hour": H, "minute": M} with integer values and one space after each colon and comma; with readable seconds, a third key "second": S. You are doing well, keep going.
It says {"hour": 12, "minute": 29}
